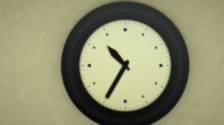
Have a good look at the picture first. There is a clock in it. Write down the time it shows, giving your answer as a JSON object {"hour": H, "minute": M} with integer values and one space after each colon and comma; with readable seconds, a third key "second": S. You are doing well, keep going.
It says {"hour": 10, "minute": 35}
